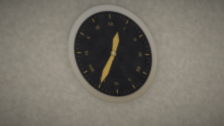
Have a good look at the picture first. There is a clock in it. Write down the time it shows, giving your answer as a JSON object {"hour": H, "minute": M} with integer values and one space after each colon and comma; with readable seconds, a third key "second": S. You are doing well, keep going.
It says {"hour": 12, "minute": 35}
